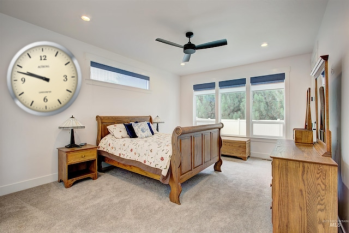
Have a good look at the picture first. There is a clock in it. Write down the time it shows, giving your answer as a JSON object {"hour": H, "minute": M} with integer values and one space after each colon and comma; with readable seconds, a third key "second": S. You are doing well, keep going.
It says {"hour": 9, "minute": 48}
